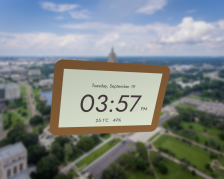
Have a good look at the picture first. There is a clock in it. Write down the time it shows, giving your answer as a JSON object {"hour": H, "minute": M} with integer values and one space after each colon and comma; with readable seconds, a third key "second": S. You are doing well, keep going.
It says {"hour": 3, "minute": 57}
